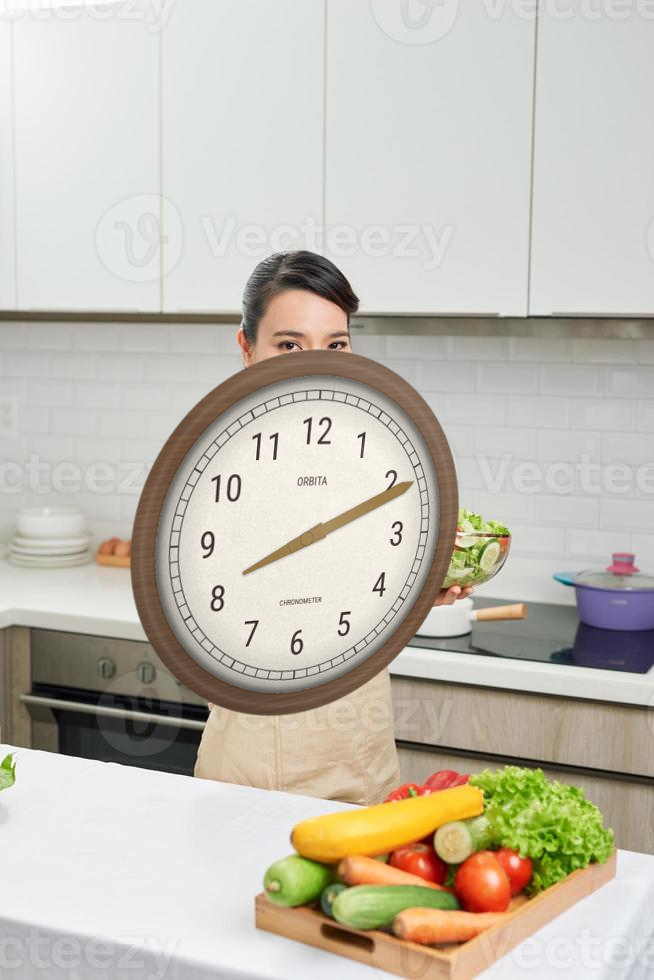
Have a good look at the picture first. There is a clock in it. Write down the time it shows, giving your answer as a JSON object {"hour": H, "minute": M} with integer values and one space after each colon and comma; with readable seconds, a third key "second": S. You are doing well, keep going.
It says {"hour": 8, "minute": 11}
